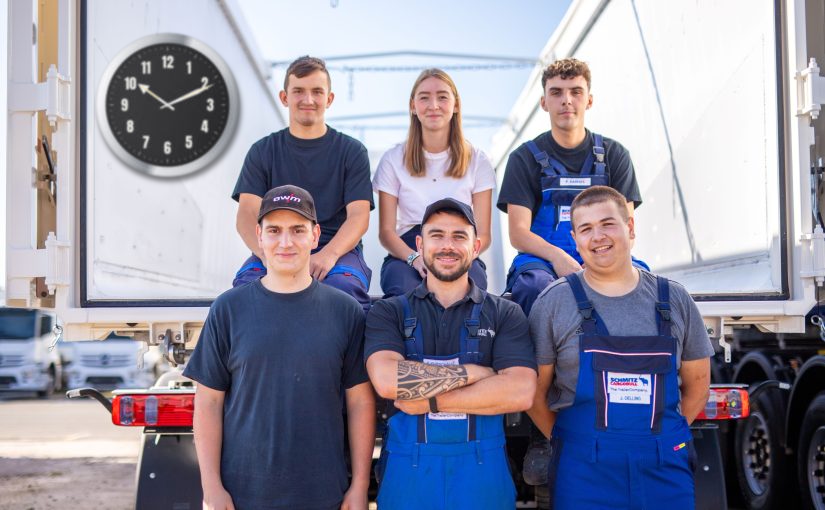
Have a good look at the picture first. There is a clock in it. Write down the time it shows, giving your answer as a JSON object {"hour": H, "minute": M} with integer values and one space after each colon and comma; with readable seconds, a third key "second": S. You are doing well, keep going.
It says {"hour": 10, "minute": 11}
